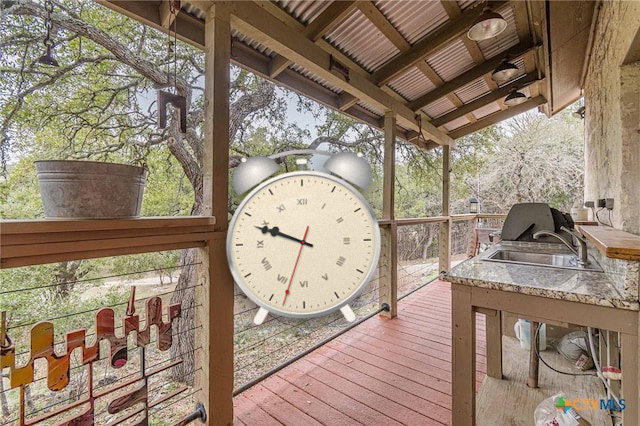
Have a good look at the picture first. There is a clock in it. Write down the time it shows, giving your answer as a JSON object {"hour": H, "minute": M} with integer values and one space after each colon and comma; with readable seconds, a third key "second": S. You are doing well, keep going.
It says {"hour": 9, "minute": 48, "second": 33}
